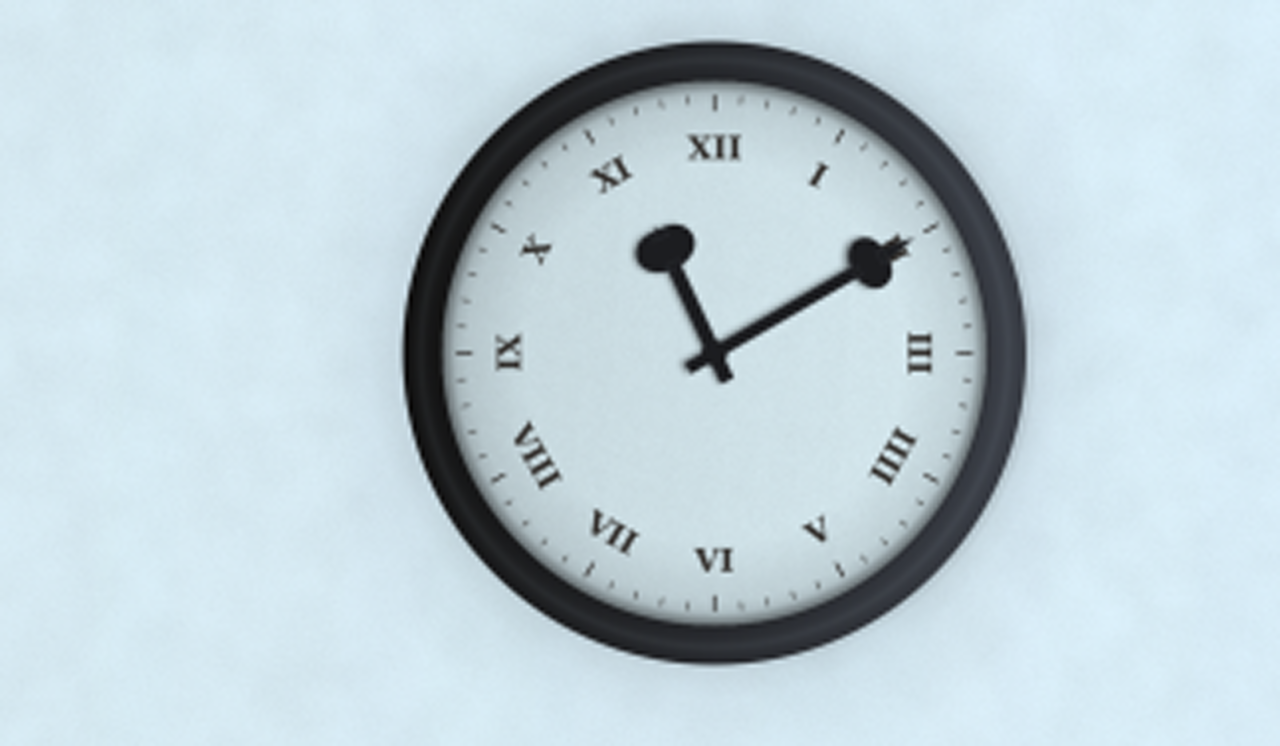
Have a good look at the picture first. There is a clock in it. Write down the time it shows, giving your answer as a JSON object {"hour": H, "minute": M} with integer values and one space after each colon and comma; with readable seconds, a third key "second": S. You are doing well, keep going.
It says {"hour": 11, "minute": 10}
